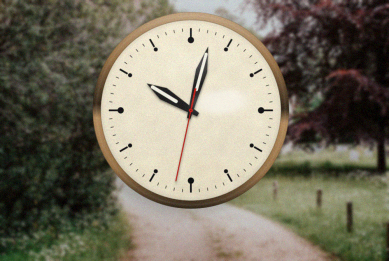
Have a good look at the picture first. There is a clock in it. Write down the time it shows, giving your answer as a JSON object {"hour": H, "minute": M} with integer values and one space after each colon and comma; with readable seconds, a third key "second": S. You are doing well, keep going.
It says {"hour": 10, "minute": 2, "second": 32}
